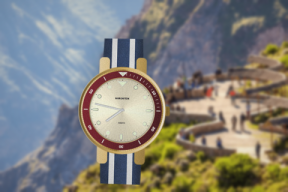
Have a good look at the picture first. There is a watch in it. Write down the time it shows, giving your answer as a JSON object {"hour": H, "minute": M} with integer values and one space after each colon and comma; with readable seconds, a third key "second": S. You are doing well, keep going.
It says {"hour": 7, "minute": 47}
